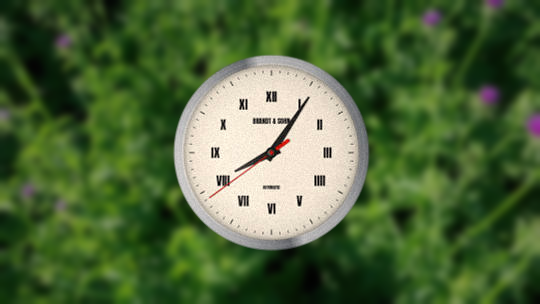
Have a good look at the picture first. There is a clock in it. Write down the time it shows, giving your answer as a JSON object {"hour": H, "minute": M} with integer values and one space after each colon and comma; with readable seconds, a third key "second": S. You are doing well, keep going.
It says {"hour": 8, "minute": 5, "second": 39}
